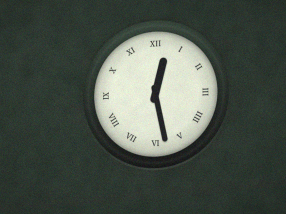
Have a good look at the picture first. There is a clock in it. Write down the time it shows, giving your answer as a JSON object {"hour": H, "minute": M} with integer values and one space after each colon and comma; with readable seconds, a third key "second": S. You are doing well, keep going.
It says {"hour": 12, "minute": 28}
